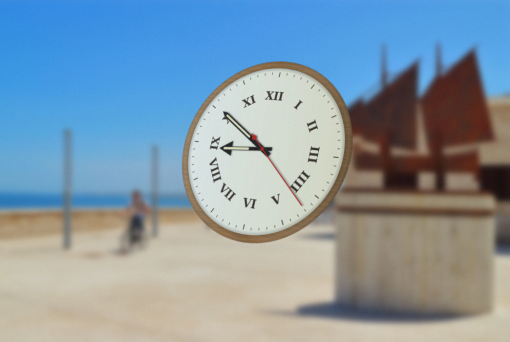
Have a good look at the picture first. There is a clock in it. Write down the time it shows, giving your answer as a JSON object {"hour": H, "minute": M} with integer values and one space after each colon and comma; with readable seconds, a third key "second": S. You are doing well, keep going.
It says {"hour": 8, "minute": 50, "second": 22}
